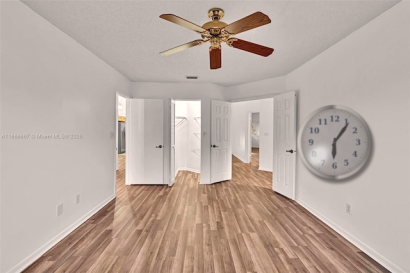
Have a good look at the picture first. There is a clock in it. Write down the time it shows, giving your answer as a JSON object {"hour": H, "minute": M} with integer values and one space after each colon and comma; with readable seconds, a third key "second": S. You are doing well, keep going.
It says {"hour": 6, "minute": 6}
